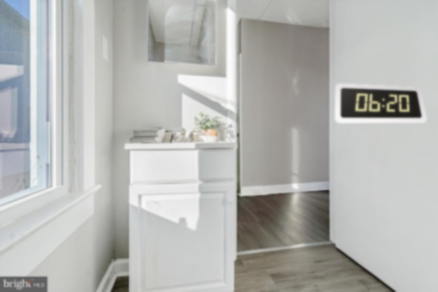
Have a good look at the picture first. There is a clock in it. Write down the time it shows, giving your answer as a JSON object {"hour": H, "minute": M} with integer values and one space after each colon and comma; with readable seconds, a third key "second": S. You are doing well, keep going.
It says {"hour": 6, "minute": 20}
